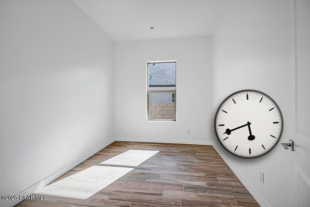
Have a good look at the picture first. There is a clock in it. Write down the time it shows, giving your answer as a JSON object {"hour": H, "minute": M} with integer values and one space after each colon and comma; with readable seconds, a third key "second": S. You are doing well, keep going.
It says {"hour": 5, "minute": 42}
